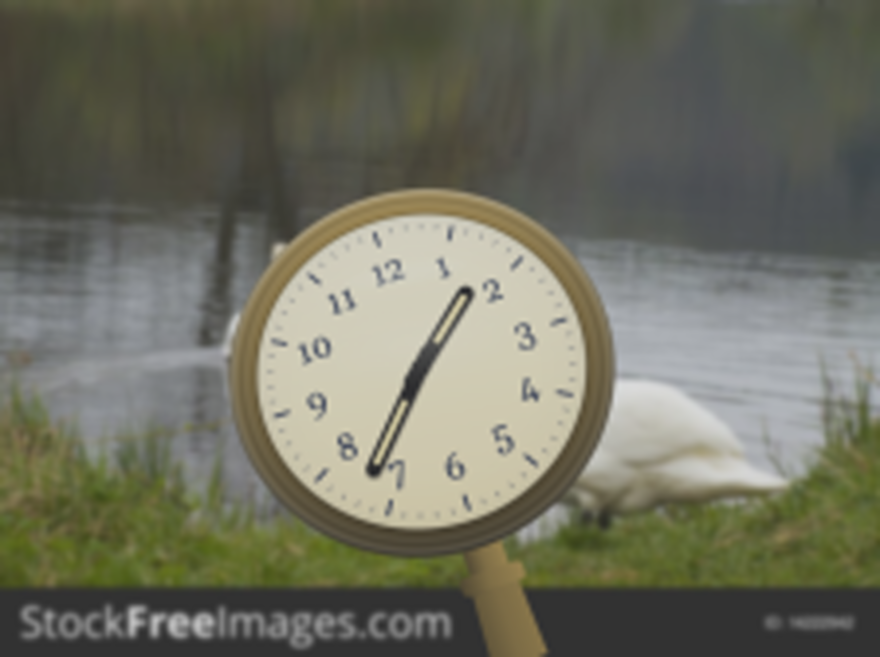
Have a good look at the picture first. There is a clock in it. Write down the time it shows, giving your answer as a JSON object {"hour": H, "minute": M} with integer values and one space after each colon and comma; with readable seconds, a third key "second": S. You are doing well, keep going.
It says {"hour": 1, "minute": 37}
